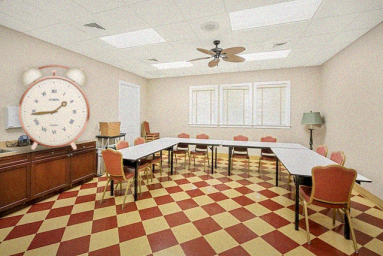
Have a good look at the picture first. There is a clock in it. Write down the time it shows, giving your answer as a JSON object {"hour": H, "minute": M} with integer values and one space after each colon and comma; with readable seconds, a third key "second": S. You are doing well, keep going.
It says {"hour": 1, "minute": 44}
